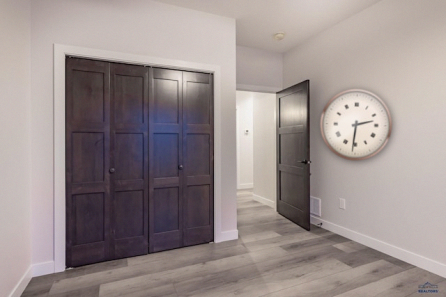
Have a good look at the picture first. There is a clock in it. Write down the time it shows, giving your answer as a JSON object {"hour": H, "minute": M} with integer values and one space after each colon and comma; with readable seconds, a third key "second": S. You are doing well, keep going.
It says {"hour": 2, "minute": 31}
